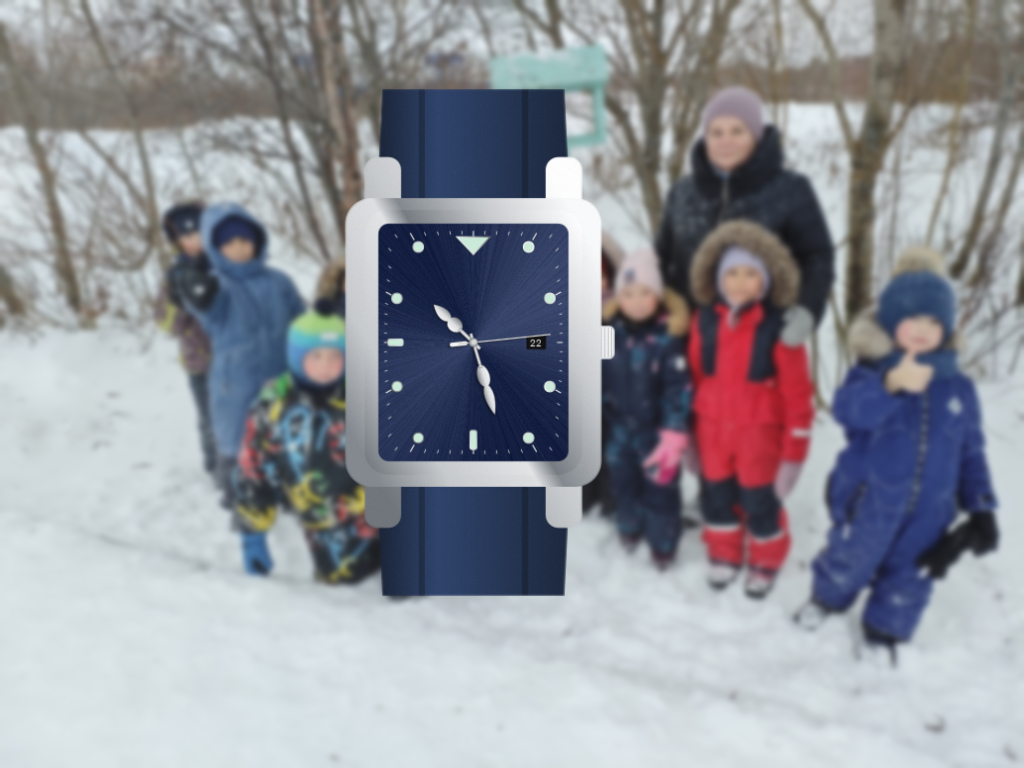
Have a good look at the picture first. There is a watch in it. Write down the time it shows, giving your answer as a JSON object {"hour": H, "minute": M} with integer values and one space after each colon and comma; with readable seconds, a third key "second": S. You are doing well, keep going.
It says {"hour": 10, "minute": 27, "second": 14}
